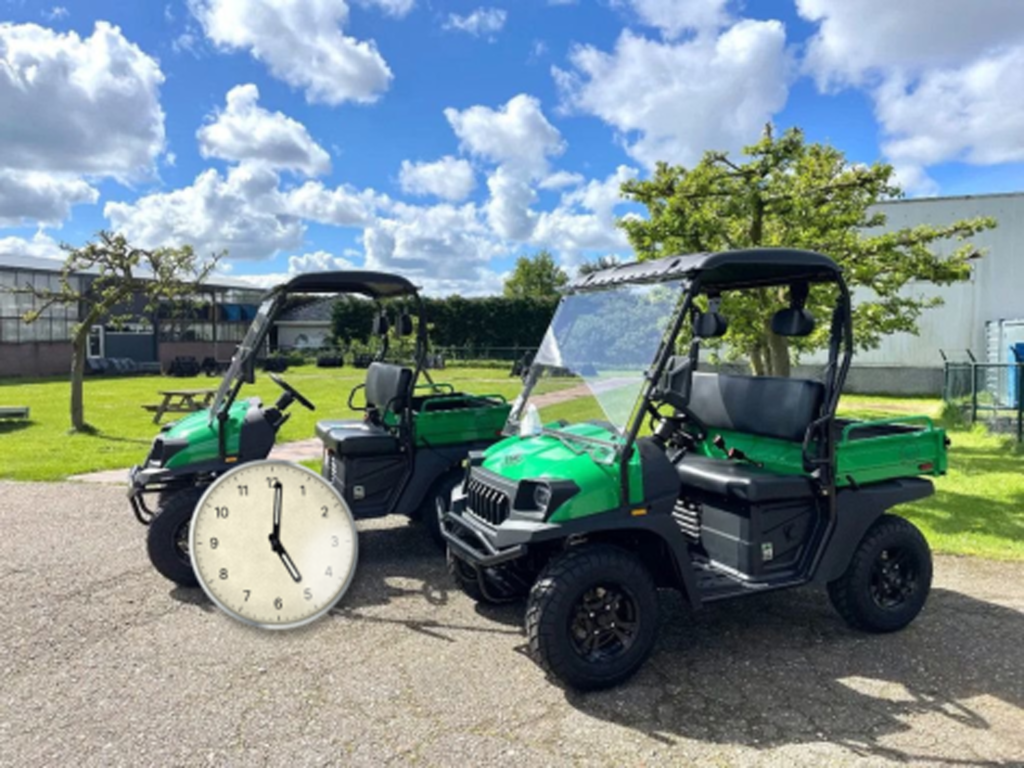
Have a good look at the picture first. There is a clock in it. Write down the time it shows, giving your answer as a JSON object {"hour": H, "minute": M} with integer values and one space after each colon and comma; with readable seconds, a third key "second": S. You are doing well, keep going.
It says {"hour": 5, "minute": 1}
